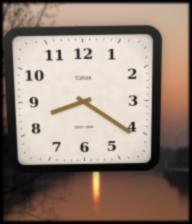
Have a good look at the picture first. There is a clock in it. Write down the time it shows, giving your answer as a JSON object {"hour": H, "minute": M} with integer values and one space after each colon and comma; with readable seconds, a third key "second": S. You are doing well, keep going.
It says {"hour": 8, "minute": 21}
